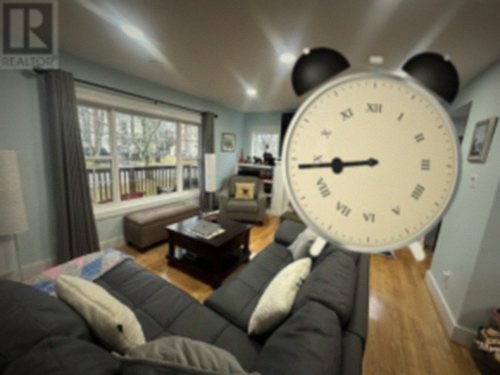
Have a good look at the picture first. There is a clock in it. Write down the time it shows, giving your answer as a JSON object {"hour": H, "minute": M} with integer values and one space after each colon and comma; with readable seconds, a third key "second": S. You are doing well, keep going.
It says {"hour": 8, "minute": 44}
